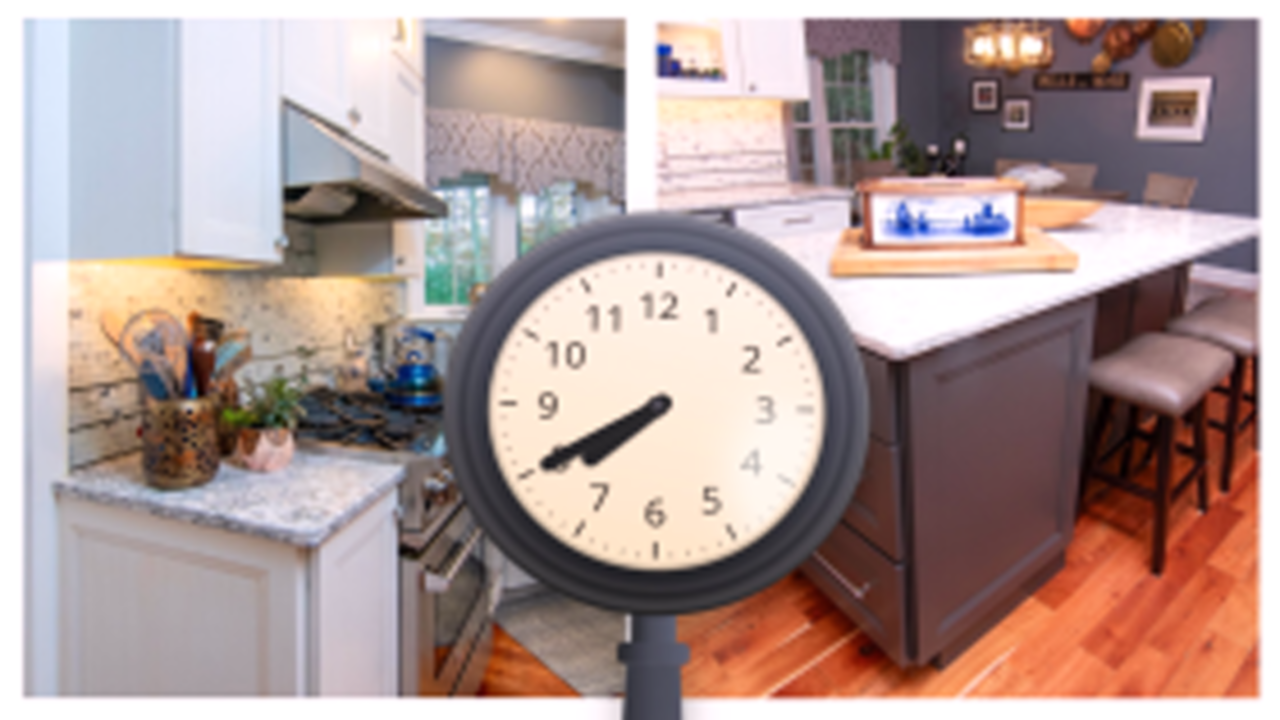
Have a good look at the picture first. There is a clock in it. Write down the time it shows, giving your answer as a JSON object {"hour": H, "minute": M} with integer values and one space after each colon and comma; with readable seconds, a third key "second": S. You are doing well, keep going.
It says {"hour": 7, "minute": 40}
